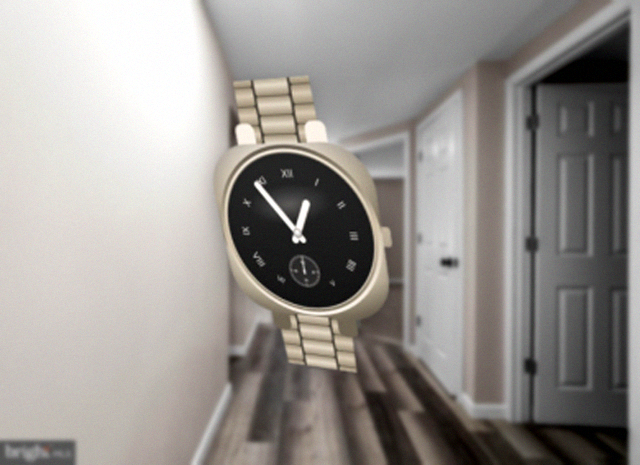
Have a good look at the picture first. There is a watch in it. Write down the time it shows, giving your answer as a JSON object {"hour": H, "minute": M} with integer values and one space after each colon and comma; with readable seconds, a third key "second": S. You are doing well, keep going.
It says {"hour": 12, "minute": 54}
